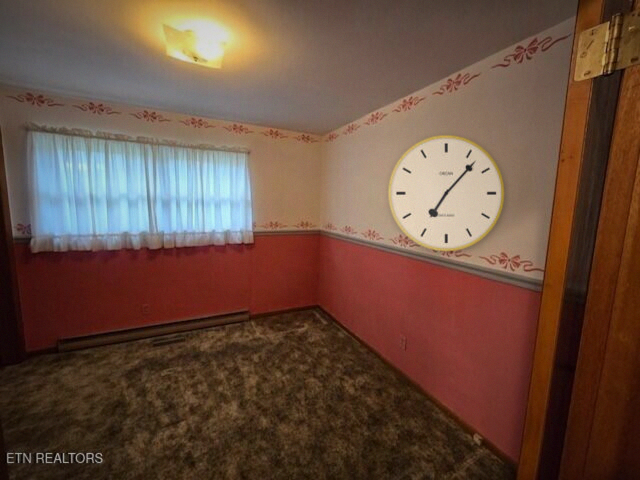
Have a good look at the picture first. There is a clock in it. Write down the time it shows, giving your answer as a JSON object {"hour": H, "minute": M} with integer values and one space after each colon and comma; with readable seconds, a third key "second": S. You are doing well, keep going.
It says {"hour": 7, "minute": 7}
